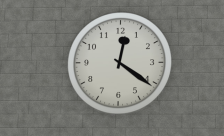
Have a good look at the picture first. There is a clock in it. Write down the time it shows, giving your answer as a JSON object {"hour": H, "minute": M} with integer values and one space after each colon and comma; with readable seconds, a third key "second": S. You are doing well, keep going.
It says {"hour": 12, "minute": 21}
